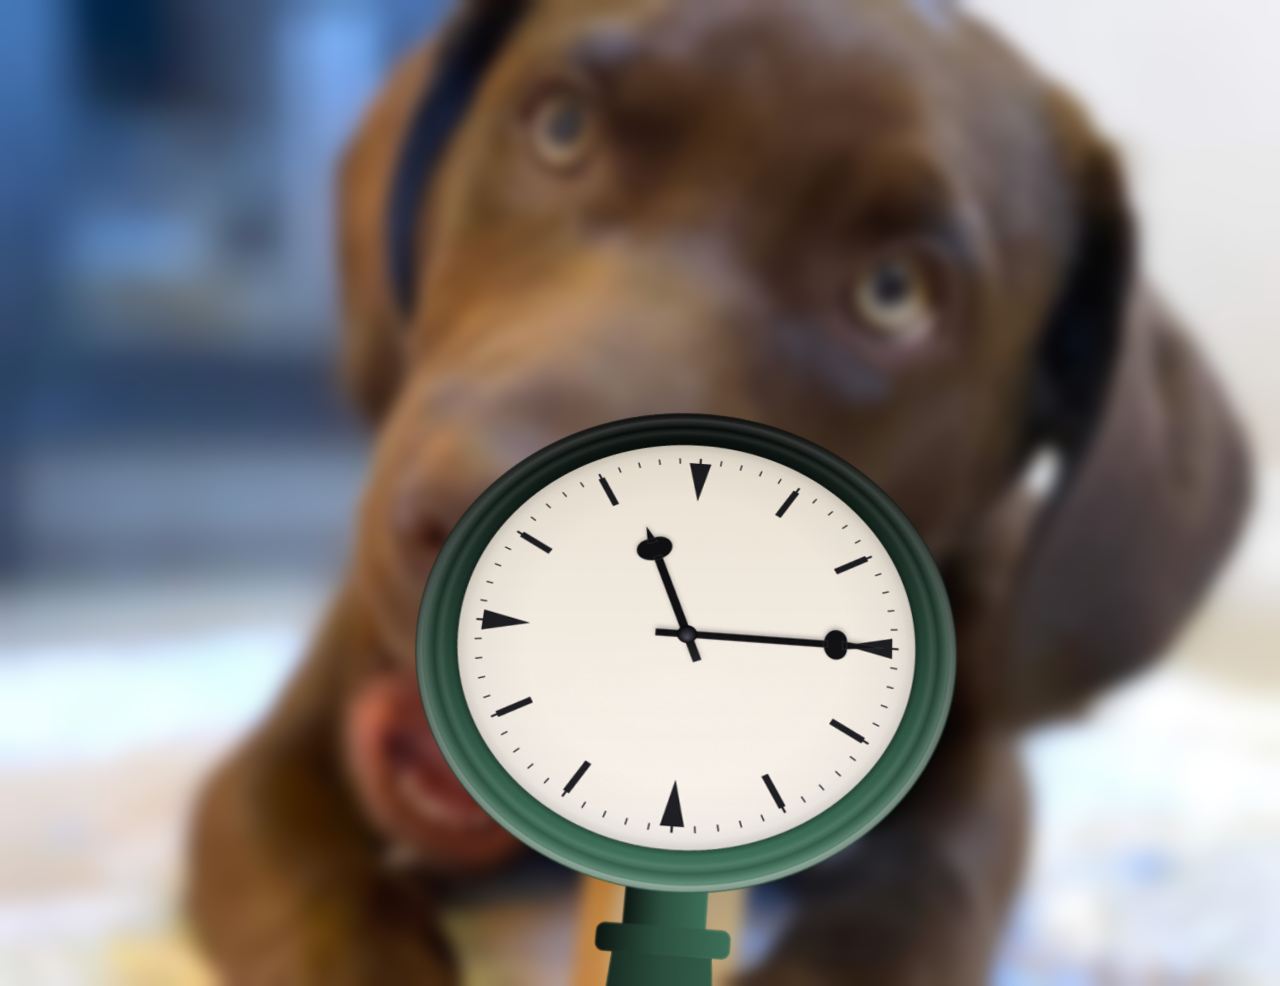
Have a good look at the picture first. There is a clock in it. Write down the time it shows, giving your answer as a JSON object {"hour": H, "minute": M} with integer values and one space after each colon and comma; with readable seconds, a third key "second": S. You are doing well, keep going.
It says {"hour": 11, "minute": 15}
